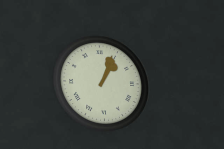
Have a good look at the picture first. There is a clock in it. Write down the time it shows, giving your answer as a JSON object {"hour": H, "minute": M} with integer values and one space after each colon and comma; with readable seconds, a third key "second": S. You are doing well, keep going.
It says {"hour": 1, "minute": 4}
